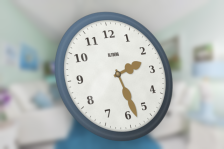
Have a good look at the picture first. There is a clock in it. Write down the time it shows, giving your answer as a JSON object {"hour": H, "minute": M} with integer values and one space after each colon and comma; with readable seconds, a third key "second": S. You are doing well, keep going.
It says {"hour": 2, "minute": 28}
